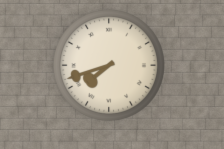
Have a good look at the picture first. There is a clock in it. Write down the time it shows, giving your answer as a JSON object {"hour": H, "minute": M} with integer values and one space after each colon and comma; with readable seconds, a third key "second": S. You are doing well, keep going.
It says {"hour": 7, "minute": 42}
